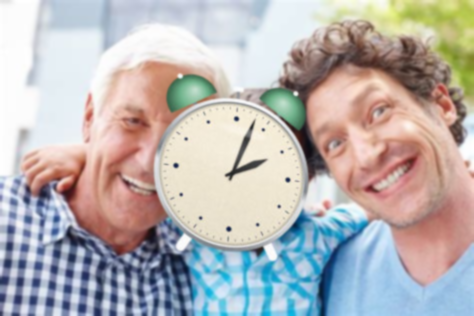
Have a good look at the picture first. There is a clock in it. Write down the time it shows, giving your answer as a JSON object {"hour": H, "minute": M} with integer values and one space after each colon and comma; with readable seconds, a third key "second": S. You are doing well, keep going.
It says {"hour": 2, "minute": 3}
